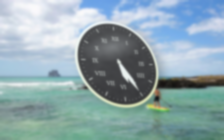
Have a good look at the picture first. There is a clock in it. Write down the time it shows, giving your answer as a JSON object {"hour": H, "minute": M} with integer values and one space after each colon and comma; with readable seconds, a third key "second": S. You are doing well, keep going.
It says {"hour": 5, "minute": 25}
